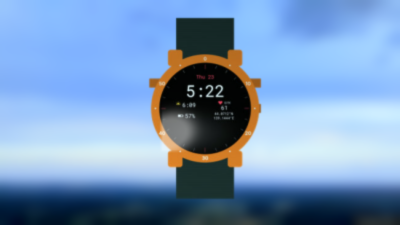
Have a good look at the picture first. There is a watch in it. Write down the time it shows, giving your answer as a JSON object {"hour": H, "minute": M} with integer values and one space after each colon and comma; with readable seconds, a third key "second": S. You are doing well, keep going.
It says {"hour": 5, "minute": 22}
